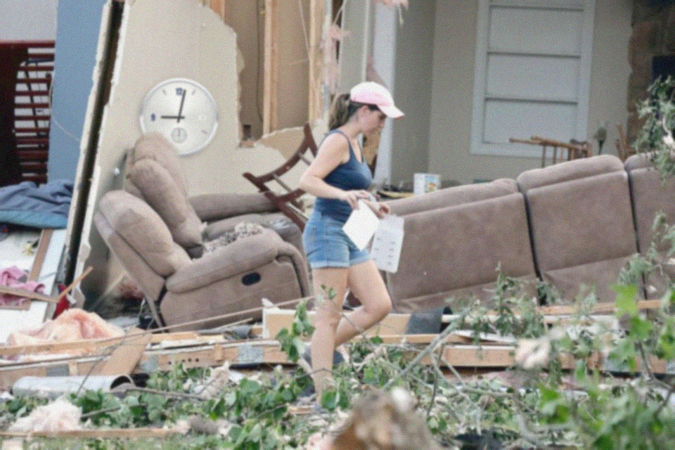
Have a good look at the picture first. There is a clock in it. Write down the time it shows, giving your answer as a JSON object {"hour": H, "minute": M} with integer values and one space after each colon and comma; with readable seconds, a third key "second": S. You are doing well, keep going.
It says {"hour": 9, "minute": 2}
